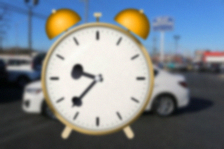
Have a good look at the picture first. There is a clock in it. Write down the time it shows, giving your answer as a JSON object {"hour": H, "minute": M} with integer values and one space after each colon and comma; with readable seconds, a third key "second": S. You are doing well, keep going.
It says {"hour": 9, "minute": 37}
